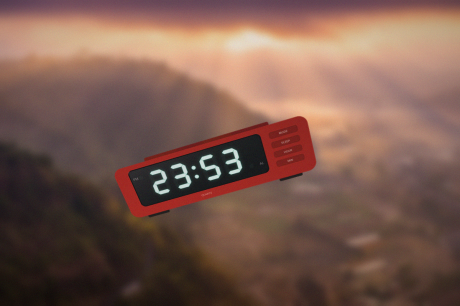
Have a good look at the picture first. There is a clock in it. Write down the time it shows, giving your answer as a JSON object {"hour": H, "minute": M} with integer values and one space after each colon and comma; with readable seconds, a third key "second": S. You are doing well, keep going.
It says {"hour": 23, "minute": 53}
